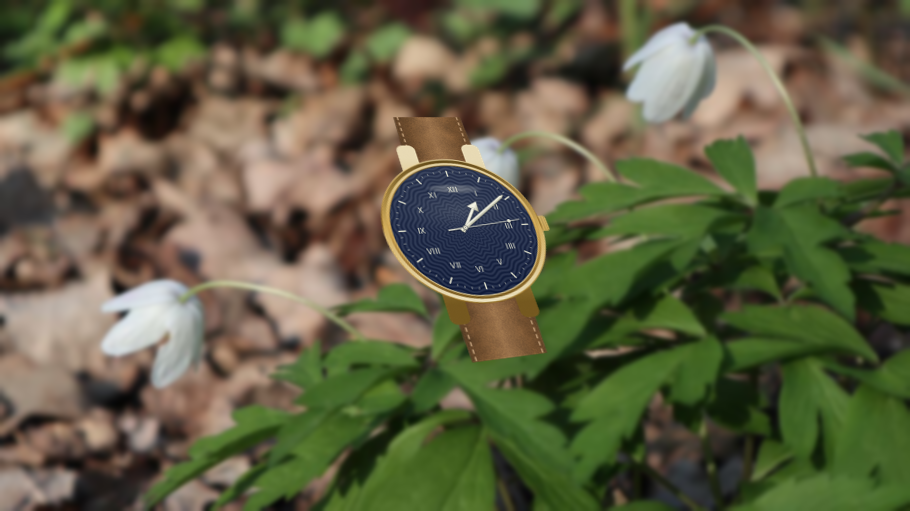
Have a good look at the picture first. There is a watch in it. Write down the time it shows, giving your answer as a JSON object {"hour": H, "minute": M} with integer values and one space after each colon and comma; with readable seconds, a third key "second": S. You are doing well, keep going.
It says {"hour": 1, "minute": 9, "second": 14}
